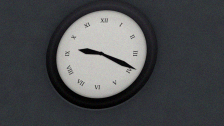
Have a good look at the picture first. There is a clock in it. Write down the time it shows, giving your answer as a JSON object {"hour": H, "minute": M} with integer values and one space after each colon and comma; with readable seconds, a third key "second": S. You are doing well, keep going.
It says {"hour": 9, "minute": 19}
